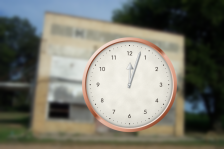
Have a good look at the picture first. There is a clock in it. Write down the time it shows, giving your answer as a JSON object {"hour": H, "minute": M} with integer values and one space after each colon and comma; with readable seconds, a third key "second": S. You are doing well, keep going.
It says {"hour": 12, "minute": 3}
